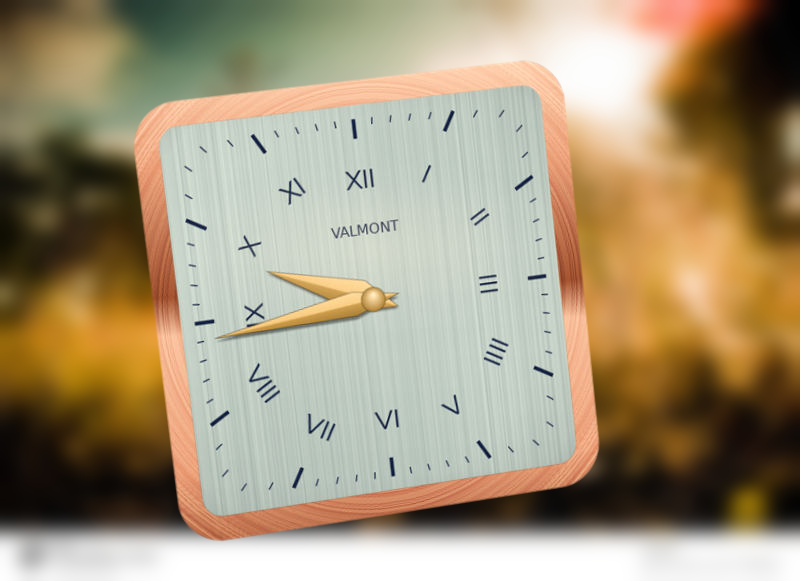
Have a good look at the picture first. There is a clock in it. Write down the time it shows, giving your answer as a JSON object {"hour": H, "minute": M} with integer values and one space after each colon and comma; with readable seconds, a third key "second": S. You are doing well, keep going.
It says {"hour": 9, "minute": 44}
